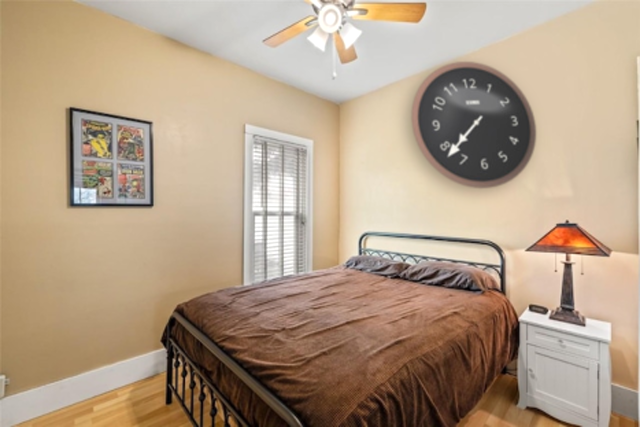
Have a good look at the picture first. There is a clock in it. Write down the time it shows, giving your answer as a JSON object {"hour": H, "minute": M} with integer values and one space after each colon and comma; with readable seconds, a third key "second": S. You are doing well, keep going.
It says {"hour": 7, "minute": 38}
